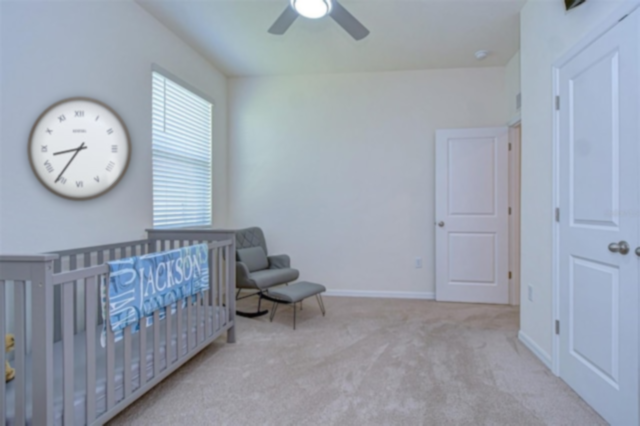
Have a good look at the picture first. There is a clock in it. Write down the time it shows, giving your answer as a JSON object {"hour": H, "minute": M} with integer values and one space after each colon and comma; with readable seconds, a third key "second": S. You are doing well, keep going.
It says {"hour": 8, "minute": 36}
